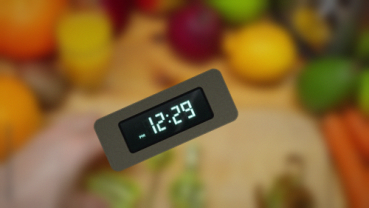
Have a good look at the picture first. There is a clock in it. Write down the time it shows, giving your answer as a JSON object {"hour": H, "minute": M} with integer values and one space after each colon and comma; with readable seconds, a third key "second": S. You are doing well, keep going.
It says {"hour": 12, "minute": 29}
